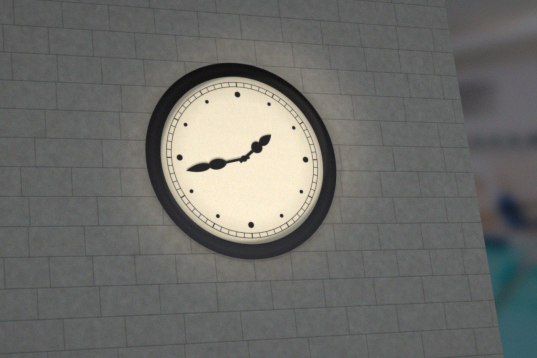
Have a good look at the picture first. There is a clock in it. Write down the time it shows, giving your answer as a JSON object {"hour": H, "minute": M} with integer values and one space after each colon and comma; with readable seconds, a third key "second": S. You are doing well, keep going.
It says {"hour": 1, "minute": 43}
